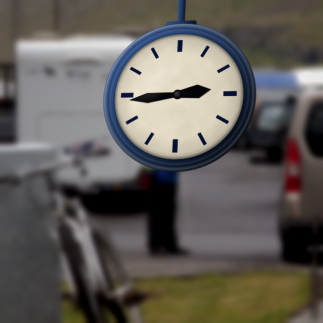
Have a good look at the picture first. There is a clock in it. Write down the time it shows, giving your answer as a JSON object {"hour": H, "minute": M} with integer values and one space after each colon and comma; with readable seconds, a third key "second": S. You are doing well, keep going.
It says {"hour": 2, "minute": 44}
